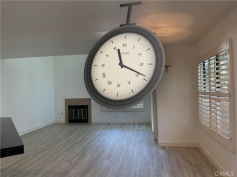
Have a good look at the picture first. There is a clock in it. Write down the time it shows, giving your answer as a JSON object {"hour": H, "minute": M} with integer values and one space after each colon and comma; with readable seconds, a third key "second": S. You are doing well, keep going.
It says {"hour": 11, "minute": 19}
